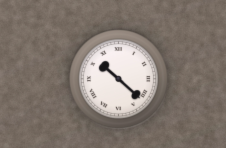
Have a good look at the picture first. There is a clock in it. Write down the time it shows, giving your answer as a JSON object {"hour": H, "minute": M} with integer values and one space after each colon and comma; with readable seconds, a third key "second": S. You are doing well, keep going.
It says {"hour": 10, "minute": 22}
